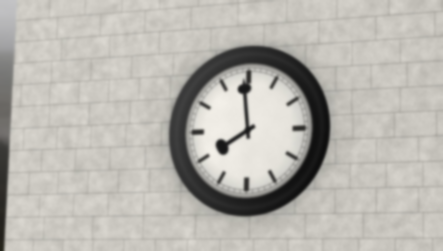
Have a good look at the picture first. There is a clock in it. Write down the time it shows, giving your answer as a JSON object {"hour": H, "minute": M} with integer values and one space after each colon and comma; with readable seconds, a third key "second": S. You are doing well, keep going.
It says {"hour": 7, "minute": 59}
